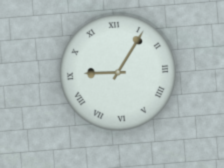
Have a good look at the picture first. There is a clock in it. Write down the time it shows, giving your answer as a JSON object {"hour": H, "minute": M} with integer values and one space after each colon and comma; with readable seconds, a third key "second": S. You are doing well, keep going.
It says {"hour": 9, "minute": 6}
